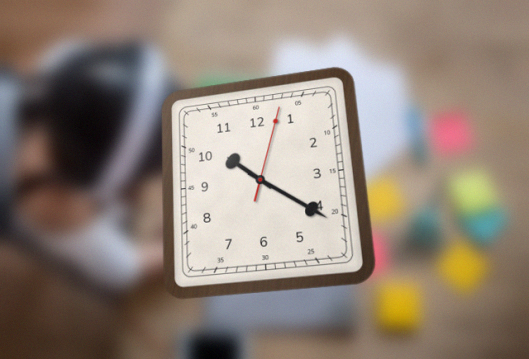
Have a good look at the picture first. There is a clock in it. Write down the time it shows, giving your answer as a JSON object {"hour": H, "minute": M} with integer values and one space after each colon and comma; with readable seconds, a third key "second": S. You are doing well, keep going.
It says {"hour": 10, "minute": 21, "second": 3}
